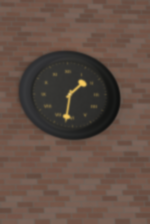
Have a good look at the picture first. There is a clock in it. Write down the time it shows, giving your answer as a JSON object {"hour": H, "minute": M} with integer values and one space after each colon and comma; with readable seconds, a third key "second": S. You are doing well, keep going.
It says {"hour": 1, "minute": 32}
